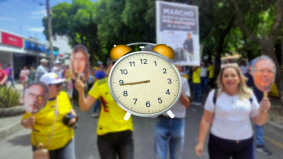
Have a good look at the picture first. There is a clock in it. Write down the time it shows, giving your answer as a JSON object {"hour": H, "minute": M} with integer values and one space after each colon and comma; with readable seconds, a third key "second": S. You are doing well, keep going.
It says {"hour": 8, "minute": 44}
